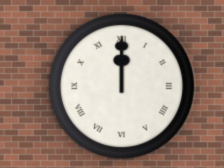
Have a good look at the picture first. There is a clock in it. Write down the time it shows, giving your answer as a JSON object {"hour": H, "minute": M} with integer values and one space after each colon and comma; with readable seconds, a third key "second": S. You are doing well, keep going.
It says {"hour": 12, "minute": 0}
